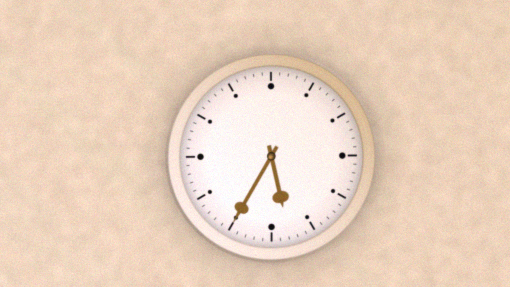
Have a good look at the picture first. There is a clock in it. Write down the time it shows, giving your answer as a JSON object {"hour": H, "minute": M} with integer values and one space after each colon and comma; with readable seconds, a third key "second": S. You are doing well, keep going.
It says {"hour": 5, "minute": 35}
